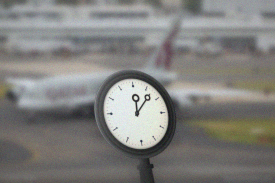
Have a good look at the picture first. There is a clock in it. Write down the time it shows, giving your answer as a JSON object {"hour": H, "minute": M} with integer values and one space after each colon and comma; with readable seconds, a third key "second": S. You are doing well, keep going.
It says {"hour": 12, "minute": 7}
